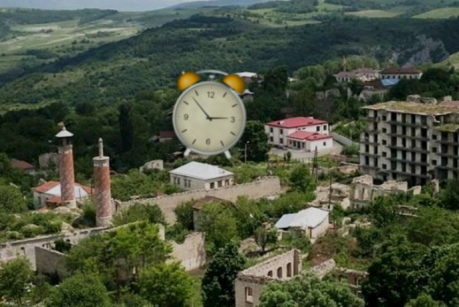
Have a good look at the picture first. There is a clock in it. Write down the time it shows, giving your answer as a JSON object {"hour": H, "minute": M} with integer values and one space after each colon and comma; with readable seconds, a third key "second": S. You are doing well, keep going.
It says {"hour": 2, "minute": 53}
